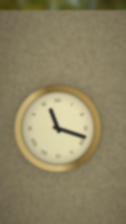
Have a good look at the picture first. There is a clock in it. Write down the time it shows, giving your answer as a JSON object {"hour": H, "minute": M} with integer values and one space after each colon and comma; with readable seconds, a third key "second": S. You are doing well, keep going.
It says {"hour": 11, "minute": 18}
